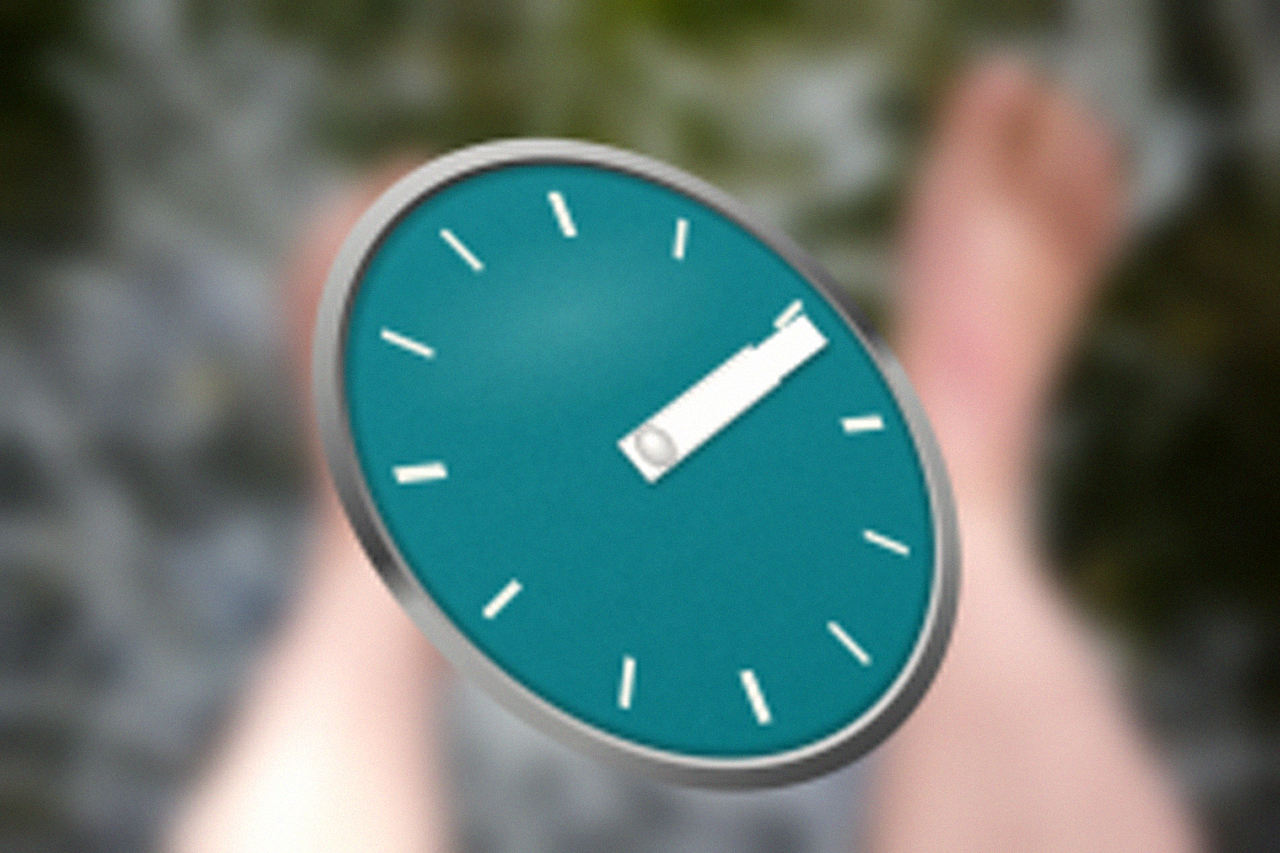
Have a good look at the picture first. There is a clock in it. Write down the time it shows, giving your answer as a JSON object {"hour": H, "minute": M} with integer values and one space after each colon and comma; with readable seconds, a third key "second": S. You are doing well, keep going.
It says {"hour": 2, "minute": 11}
